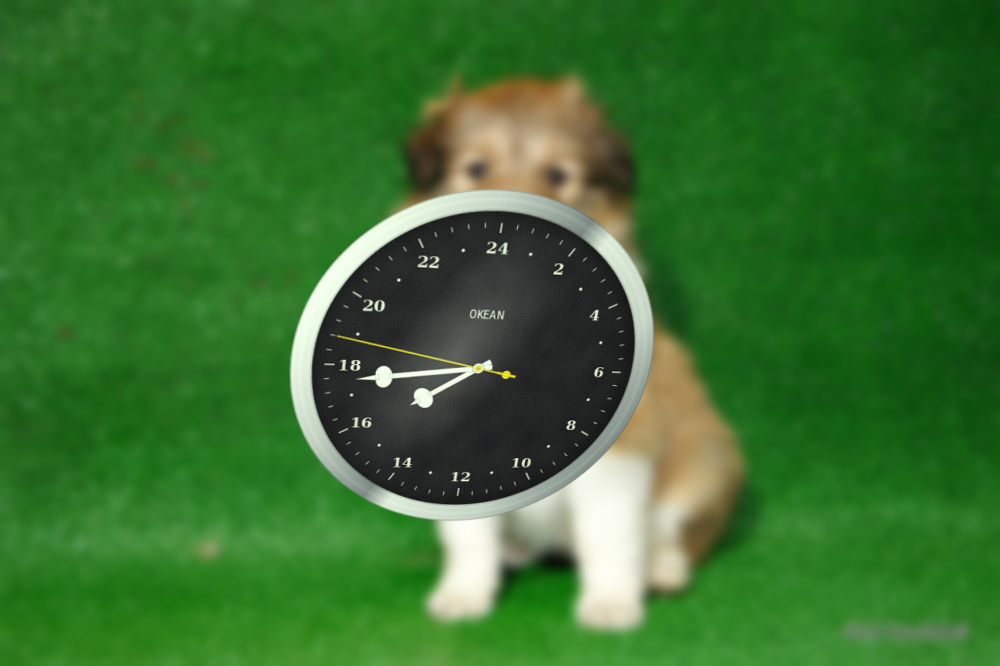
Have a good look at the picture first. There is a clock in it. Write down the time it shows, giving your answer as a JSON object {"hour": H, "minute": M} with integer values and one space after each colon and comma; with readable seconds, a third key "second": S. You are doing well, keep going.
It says {"hour": 15, "minute": 43, "second": 47}
